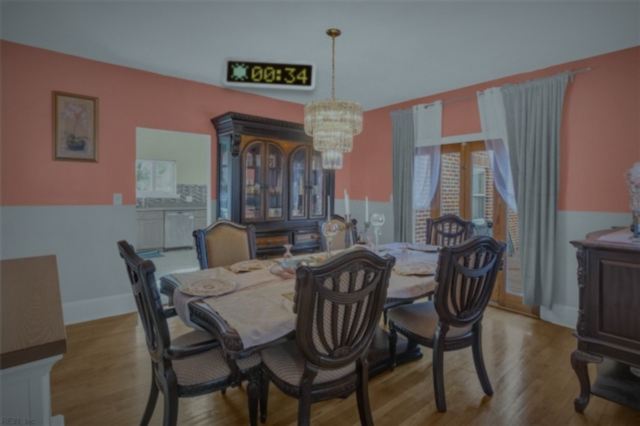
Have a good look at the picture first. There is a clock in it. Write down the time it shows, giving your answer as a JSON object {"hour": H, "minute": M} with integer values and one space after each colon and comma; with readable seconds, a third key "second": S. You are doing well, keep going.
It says {"hour": 0, "minute": 34}
